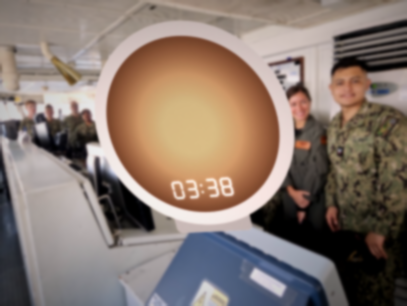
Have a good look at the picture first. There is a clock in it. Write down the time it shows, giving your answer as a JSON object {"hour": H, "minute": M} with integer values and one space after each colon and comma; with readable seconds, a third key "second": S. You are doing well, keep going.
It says {"hour": 3, "minute": 38}
